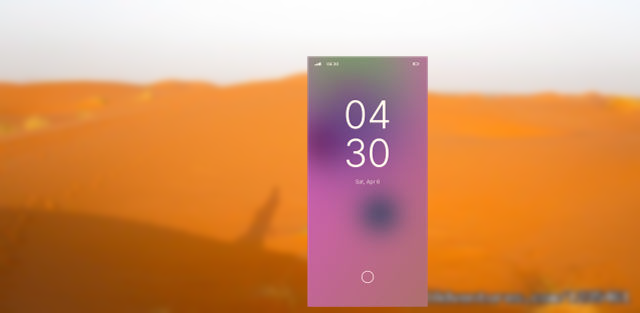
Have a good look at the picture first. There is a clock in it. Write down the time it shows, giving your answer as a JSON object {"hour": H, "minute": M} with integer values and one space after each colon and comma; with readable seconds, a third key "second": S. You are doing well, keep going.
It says {"hour": 4, "minute": 30}
